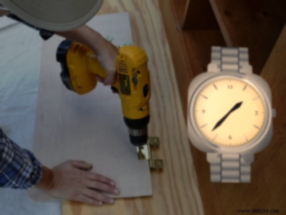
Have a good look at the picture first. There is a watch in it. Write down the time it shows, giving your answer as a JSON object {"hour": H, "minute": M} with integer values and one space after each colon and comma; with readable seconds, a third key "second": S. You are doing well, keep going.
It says {"hour": 1, "minute": 37}
